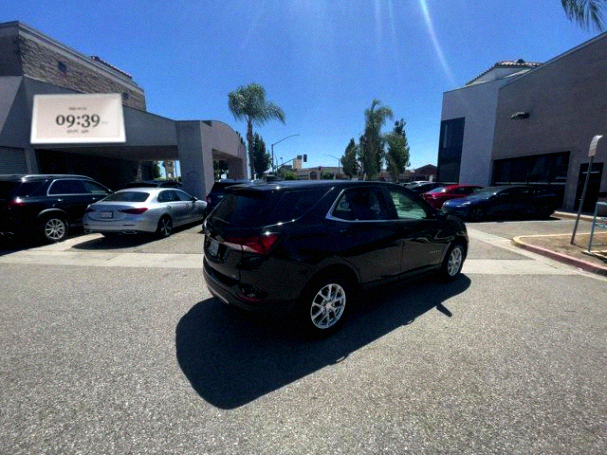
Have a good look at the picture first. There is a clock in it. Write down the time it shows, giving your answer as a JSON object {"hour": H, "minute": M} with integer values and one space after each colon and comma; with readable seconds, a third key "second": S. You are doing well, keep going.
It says {"hour": 9, "minute": 39}
